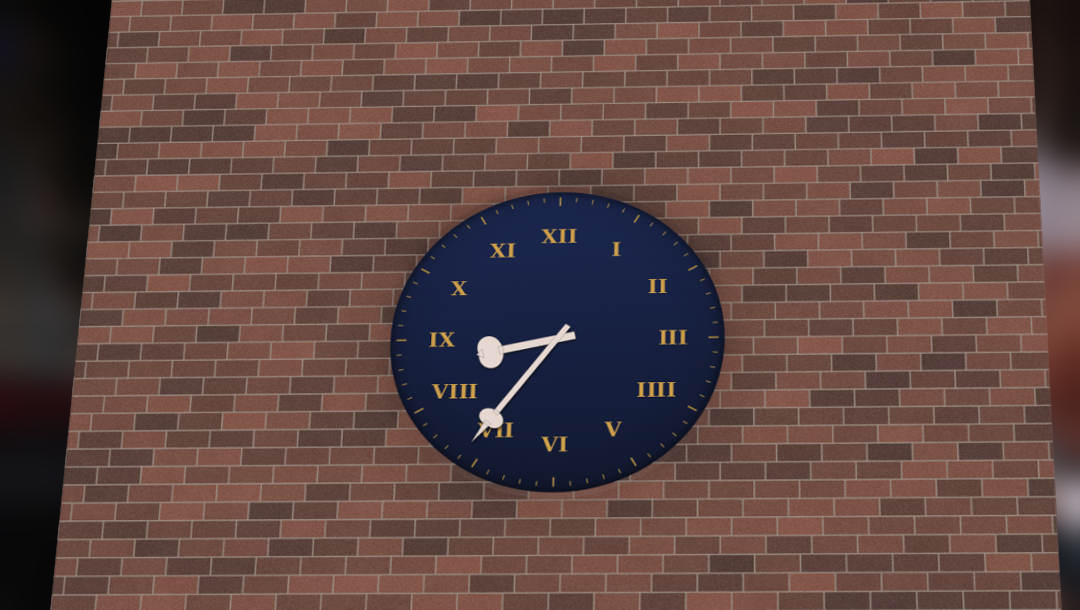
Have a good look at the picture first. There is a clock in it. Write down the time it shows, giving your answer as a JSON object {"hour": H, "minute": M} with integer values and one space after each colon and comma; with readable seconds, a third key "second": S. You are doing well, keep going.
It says {"hour": 8, "minute": 36}
